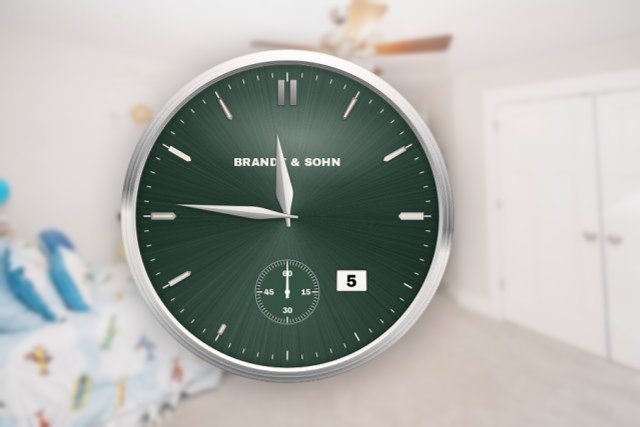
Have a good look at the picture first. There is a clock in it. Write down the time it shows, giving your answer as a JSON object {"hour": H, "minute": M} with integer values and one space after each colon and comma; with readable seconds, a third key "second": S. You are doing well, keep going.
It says {"hour": 11, "minute": 46}
